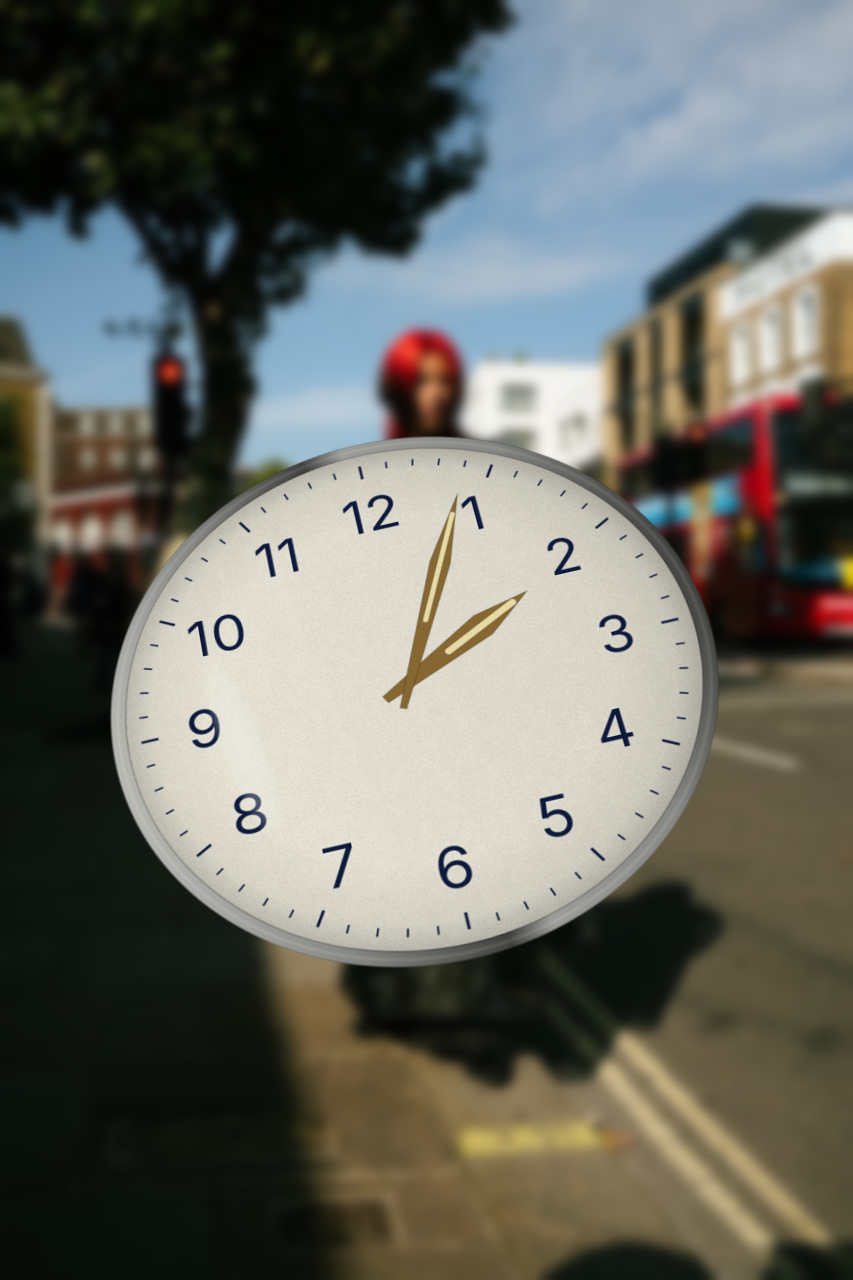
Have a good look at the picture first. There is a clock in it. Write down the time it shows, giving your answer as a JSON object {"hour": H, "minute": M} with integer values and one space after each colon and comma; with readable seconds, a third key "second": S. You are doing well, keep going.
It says {"hour": 2, "minute": 4}
